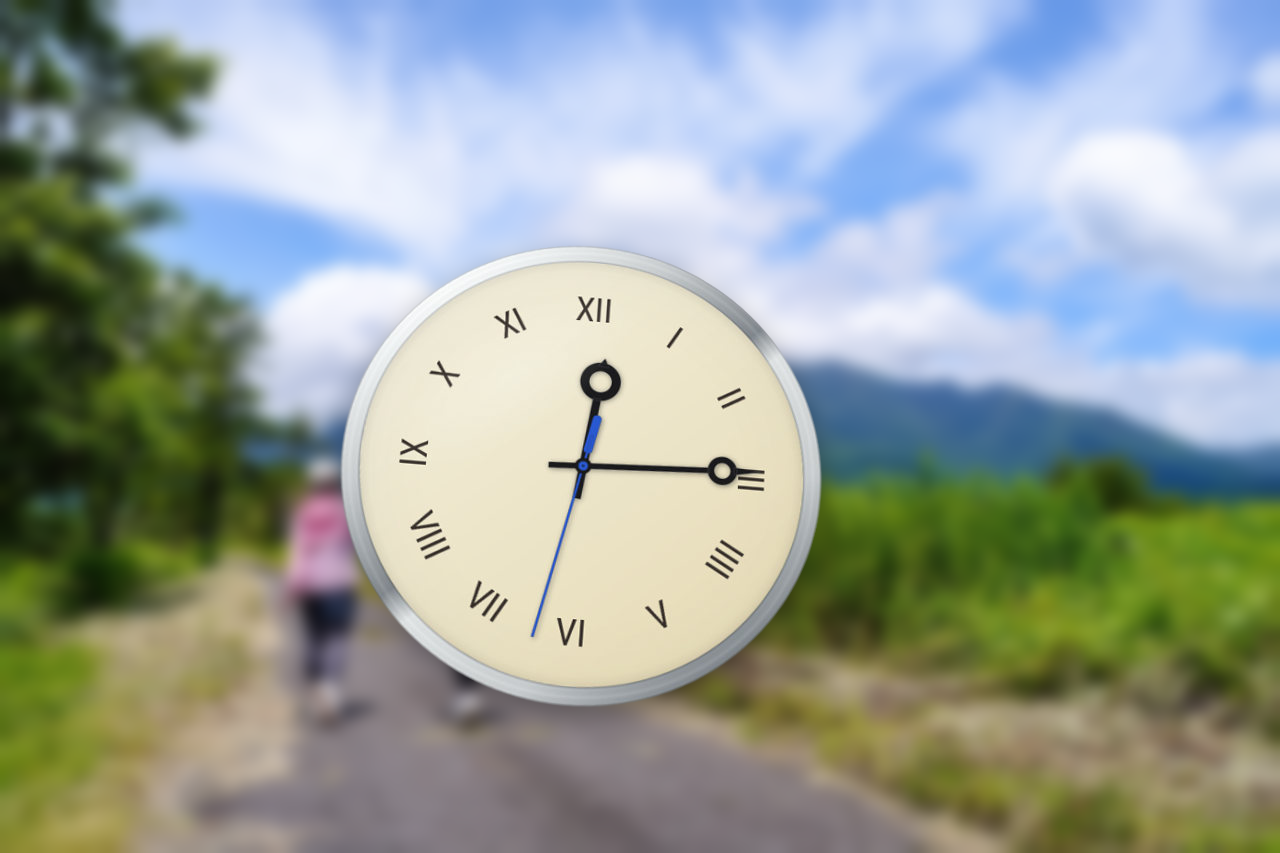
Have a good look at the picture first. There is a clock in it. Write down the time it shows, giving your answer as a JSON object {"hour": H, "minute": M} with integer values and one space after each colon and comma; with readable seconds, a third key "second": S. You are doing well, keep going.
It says {"hour": 12, "minute": 14, "second": 32}
